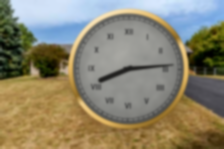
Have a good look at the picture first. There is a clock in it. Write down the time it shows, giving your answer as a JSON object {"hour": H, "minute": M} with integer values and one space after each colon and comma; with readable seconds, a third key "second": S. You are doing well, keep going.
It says {"hour": 8, "minute": 14}
